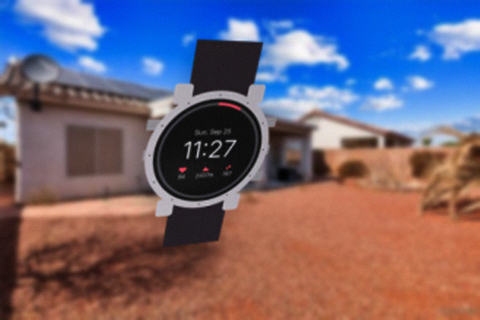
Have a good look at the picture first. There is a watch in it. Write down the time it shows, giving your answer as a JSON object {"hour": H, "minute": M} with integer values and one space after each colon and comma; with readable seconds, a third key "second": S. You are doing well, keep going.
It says {"hour": 11, "minute": 27}
